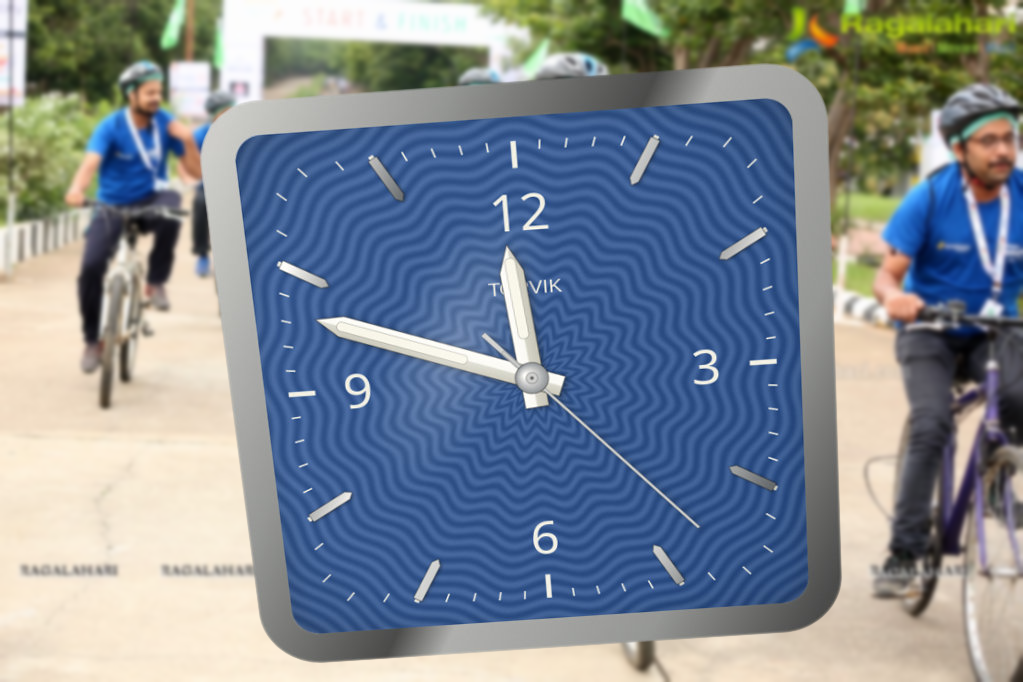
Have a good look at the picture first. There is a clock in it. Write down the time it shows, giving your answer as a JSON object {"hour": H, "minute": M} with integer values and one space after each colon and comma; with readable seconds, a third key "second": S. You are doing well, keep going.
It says {"hour": 11, "minute": 48, "second": 23}
